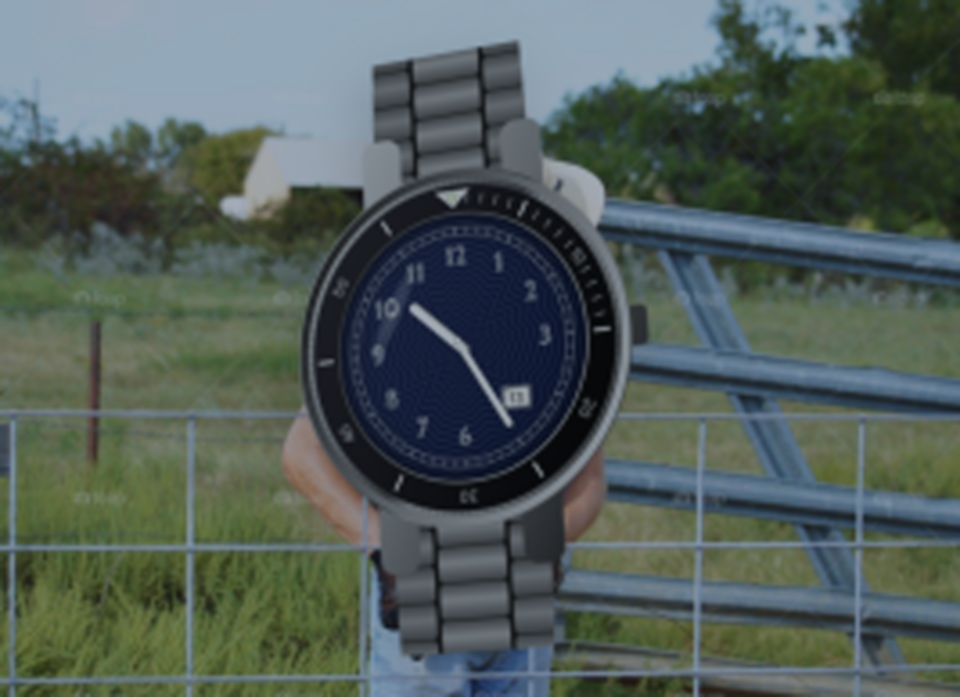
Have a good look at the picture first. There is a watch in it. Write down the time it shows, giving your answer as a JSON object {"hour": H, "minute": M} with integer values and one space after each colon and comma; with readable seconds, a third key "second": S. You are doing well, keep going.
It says {"hour": 10, "minute": 25}
